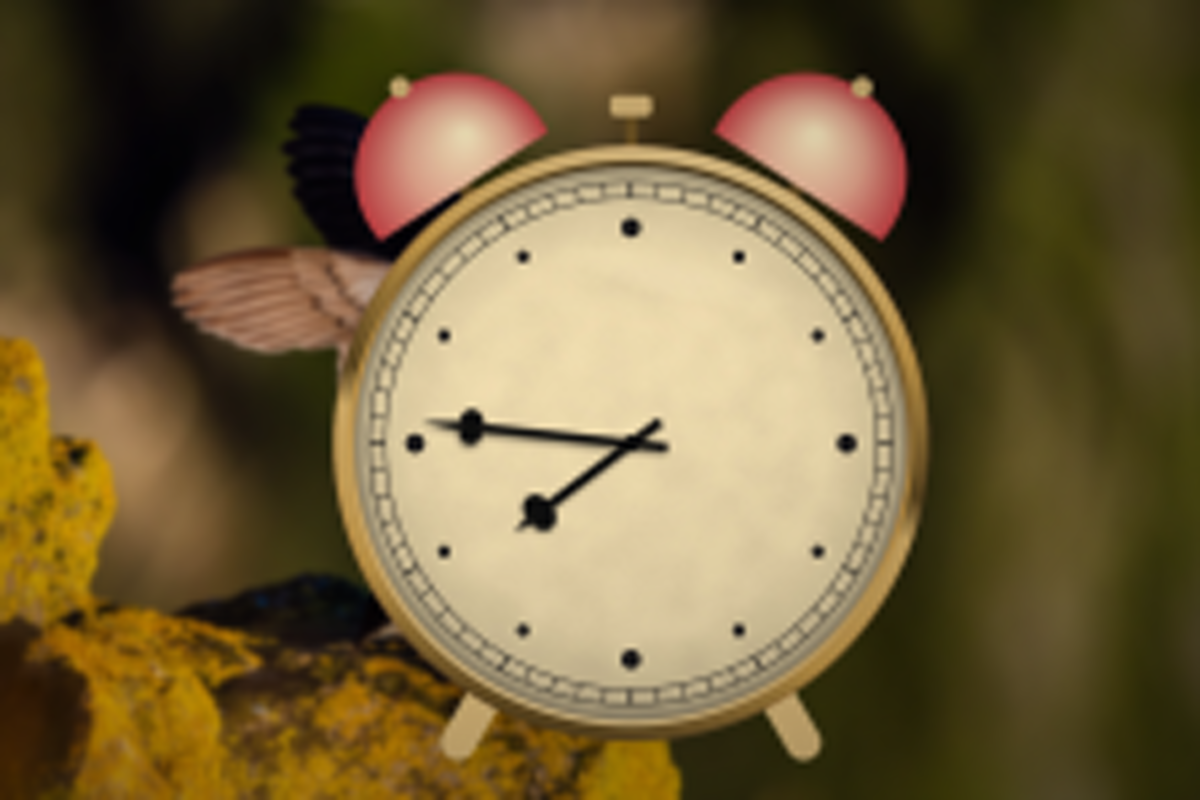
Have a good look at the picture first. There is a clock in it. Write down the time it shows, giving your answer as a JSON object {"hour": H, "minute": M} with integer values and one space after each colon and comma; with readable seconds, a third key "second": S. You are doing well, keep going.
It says {"hour": 7, "minute": 46}
